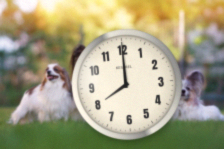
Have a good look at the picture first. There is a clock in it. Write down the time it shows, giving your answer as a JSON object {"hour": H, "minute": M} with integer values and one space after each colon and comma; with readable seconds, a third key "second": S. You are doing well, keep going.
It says {"hour": 8, "minute": 0}
